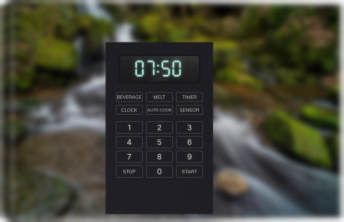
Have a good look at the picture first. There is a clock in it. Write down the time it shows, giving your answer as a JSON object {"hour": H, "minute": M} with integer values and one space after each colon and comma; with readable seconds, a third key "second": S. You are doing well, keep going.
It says {"hour": 7, "minute": 50}
